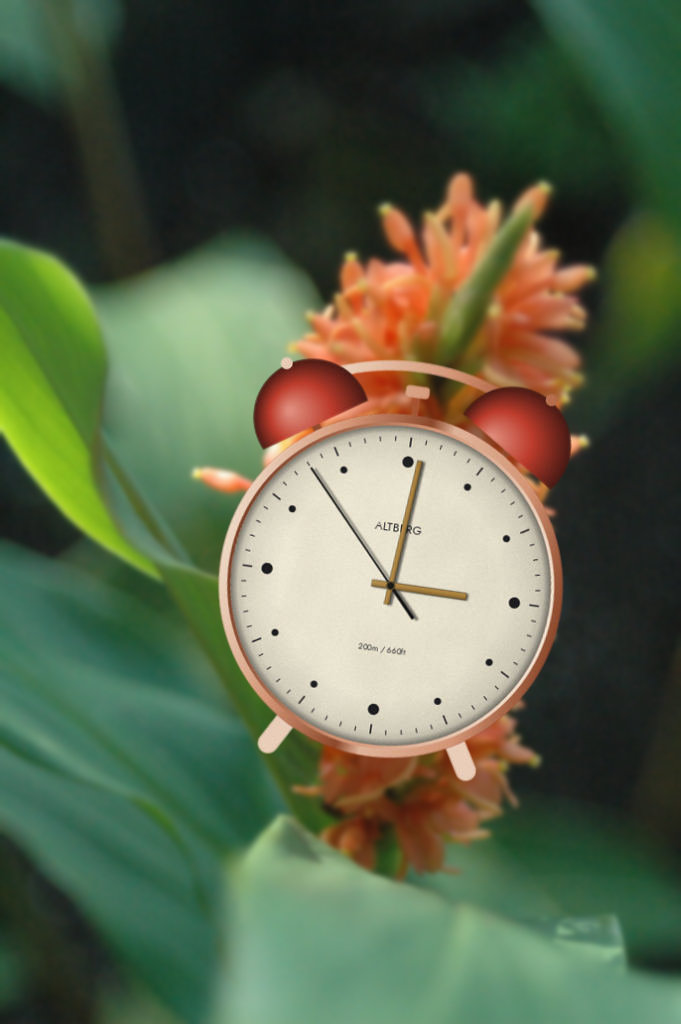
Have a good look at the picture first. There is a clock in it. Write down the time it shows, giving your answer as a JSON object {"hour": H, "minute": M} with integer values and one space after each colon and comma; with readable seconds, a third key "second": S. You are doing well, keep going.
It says {"hour": 3, "minute": 0, "second": 53}
